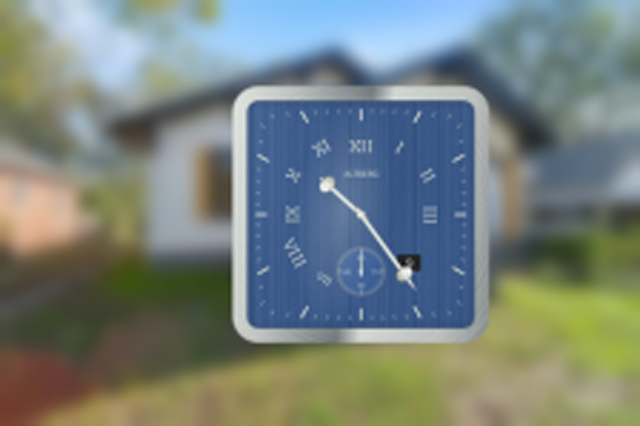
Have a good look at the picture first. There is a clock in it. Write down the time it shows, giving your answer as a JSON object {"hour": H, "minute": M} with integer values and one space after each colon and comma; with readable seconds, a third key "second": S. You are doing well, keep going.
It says {"hour": 10, "minute": 24}
